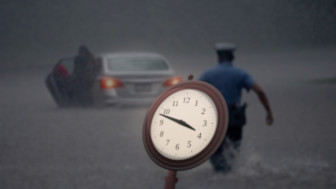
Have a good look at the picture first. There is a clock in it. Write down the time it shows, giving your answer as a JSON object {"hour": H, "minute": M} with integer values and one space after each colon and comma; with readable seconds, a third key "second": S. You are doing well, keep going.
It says {"hour": 3, "minute": 48}
